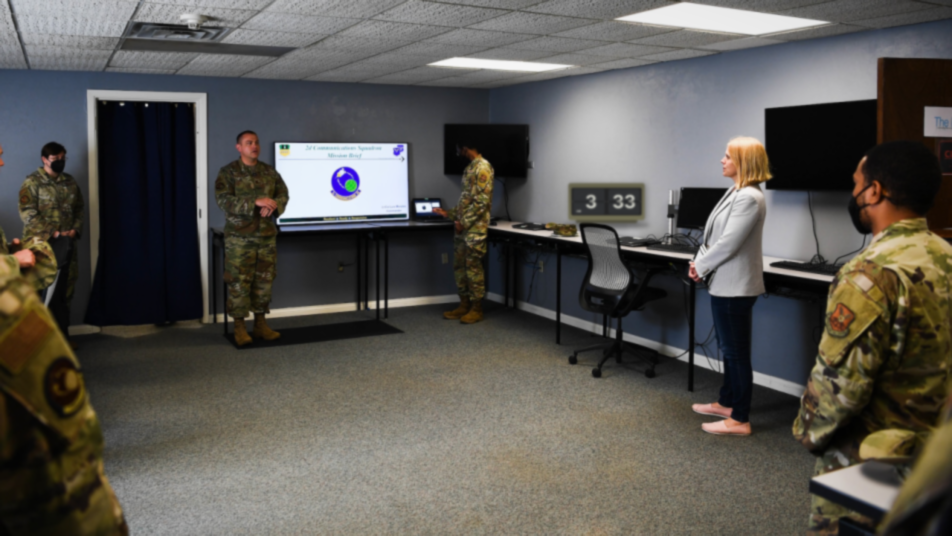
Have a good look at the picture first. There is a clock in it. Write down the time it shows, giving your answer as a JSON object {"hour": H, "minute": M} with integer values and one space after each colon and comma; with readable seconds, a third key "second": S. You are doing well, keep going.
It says {"hour": 3, "minute": 33}
